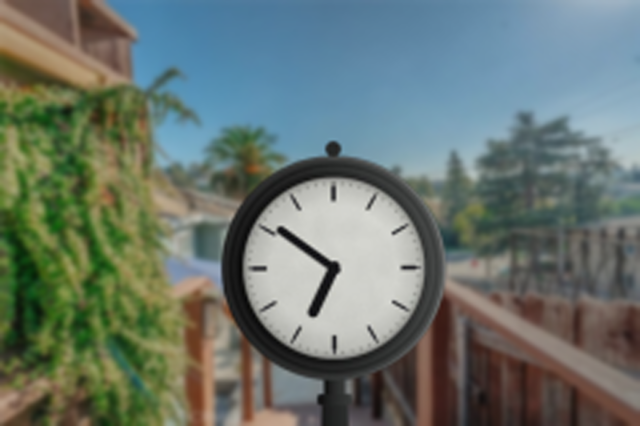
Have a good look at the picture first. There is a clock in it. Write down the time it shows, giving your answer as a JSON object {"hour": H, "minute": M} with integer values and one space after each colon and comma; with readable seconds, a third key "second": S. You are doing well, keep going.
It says {"hour": 6, "minute": 51}
